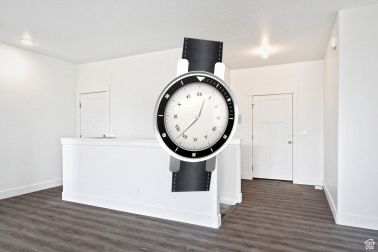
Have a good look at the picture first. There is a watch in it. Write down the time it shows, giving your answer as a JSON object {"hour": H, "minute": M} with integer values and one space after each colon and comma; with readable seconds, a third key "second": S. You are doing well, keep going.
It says {"hour": 12, "minute": 37}
